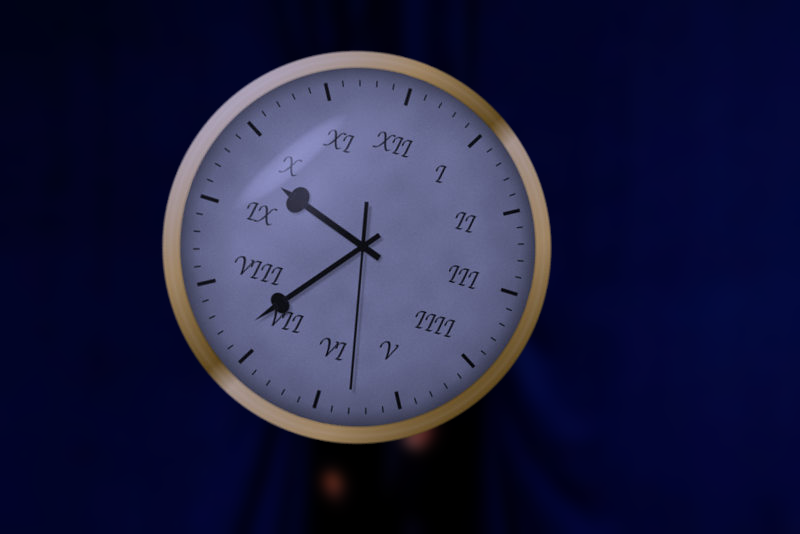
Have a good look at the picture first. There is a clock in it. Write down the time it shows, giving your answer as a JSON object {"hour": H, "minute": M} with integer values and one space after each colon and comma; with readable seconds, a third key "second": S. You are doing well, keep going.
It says {"hour": 9, "minute": 36, "second": 28}
